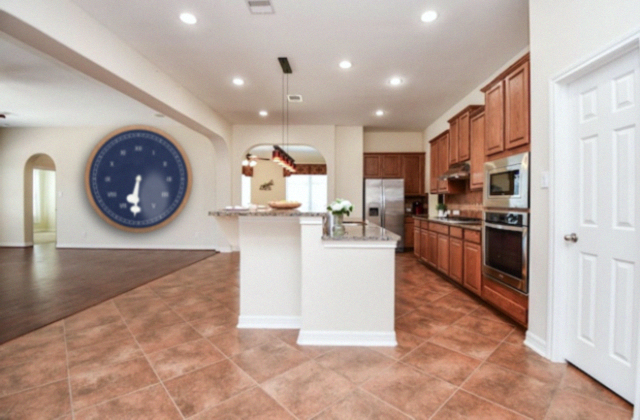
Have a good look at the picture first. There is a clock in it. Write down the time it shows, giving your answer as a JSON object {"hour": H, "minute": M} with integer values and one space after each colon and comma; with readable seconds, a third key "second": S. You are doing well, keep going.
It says {"hour": 6, "minute": 31}
